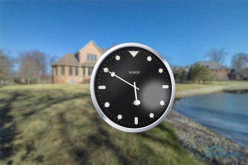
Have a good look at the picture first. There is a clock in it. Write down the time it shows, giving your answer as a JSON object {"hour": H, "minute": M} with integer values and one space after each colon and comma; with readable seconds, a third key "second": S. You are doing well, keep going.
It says {"hour": 5, "minute": 50}
